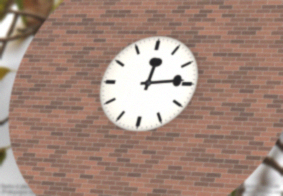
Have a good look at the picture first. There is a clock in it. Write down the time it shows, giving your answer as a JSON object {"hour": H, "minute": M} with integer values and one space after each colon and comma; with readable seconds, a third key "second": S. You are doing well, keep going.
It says {"hour": 12, "minute": 14}
